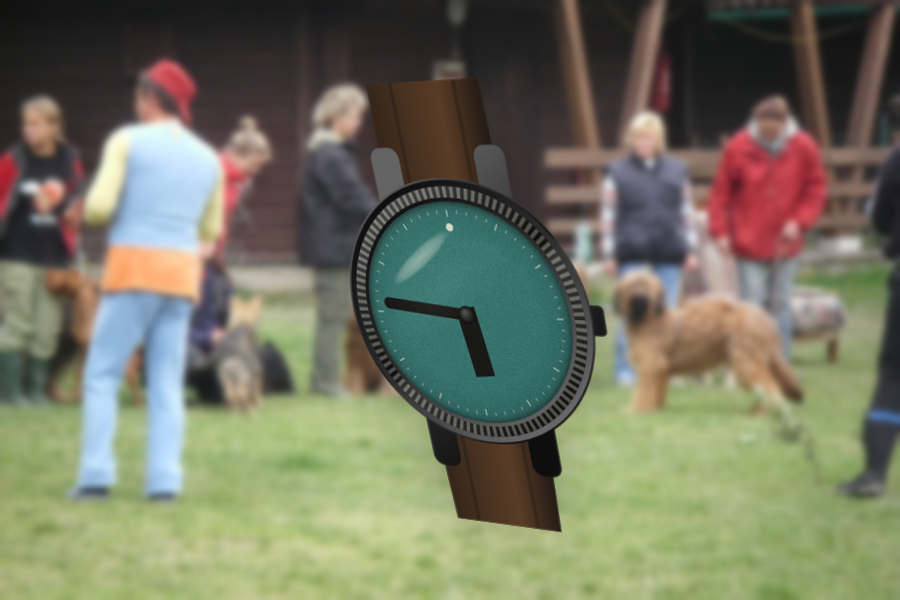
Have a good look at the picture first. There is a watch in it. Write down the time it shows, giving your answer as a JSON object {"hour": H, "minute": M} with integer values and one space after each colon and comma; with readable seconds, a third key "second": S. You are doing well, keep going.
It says {"hour": 5, "minute": 46}
